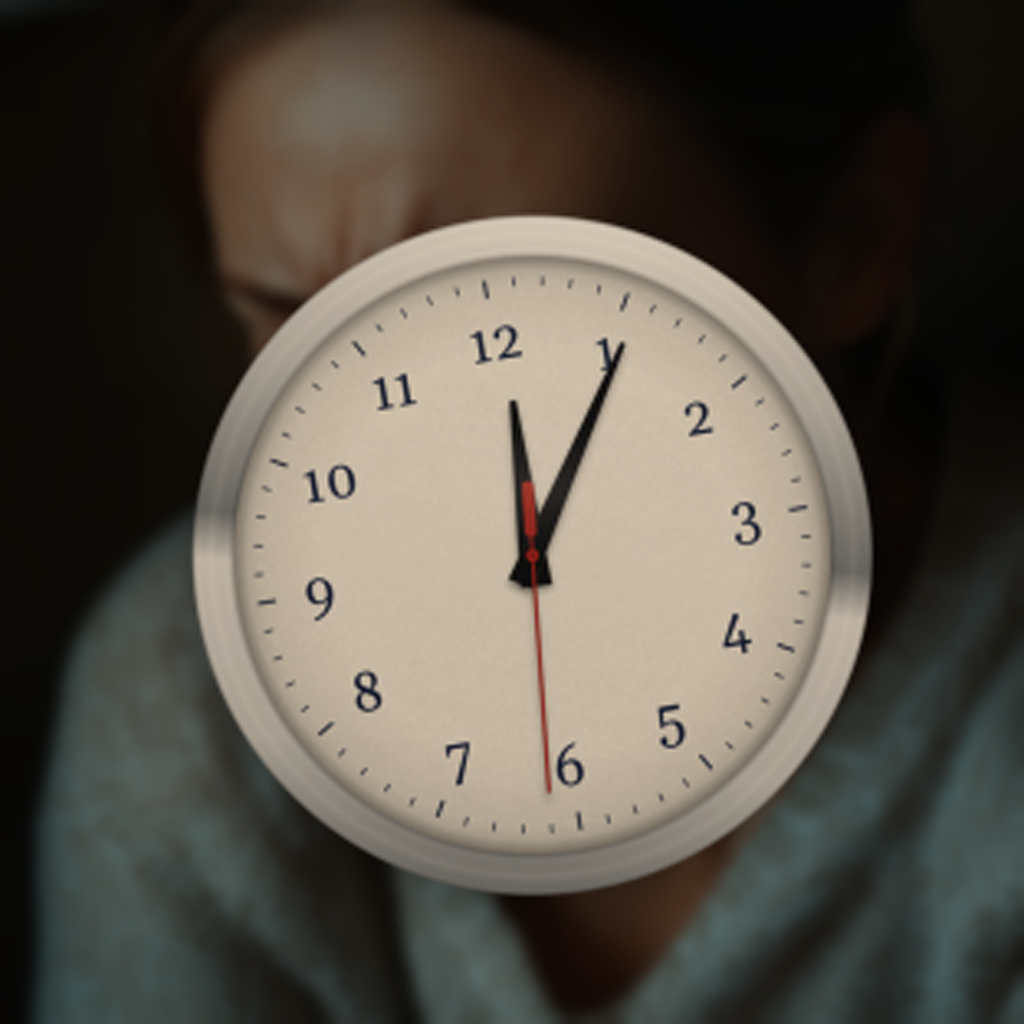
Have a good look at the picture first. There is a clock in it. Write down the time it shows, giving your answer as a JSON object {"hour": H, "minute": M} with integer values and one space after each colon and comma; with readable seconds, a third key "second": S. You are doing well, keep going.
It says {"hour": 12, "minute": 5, "second": 31}
